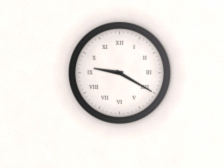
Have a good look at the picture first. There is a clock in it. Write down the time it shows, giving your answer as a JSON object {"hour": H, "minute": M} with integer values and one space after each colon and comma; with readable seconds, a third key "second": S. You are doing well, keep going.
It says {"hour": 9, "minute": 20}
